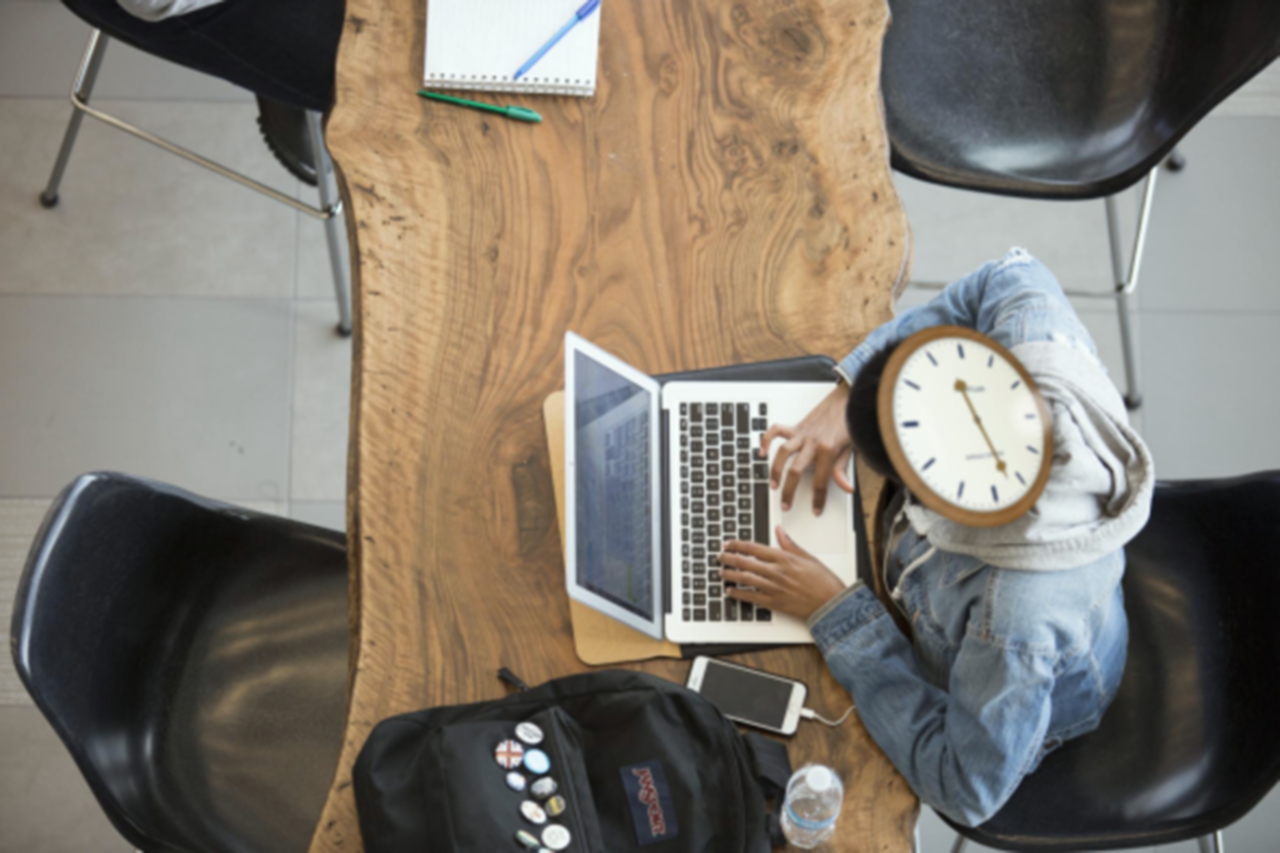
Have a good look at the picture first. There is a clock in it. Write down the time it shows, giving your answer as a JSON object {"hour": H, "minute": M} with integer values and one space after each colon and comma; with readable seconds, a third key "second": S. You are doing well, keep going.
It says {"hour": 11, "minute": 27}
